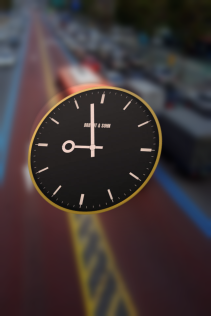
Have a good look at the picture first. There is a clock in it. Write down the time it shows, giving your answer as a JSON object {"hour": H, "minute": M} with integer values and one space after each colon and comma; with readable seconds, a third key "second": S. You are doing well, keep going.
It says {"hour": 8, "minute": 58}
